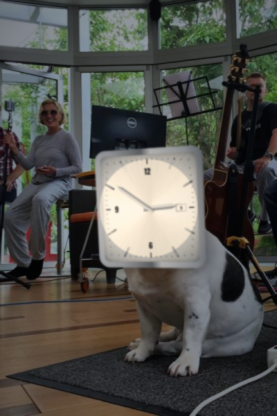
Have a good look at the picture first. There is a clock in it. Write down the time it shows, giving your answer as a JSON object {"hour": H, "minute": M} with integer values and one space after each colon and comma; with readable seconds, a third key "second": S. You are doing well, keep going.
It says {"hour": 2, "minute": 51}
